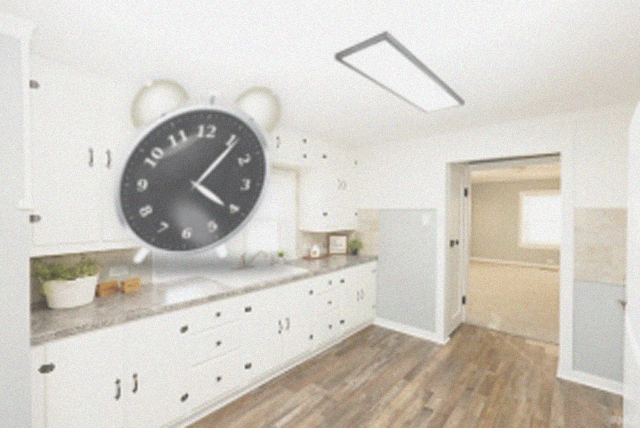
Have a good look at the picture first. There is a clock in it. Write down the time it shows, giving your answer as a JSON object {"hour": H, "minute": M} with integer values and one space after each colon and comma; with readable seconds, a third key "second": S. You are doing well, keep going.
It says {"hour": 4, "minute": 6}
